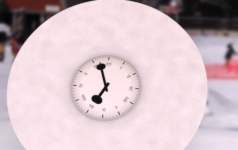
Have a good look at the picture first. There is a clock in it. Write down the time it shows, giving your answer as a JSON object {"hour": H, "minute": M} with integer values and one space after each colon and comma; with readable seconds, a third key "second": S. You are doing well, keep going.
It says {"hour": 6, "minute": 57}
